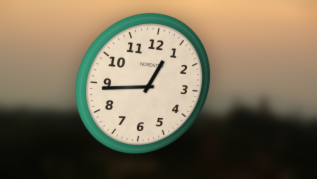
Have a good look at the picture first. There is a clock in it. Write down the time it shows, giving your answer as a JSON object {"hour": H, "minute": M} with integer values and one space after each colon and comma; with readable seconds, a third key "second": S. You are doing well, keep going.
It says {"hour": 12, "minute": 44}
